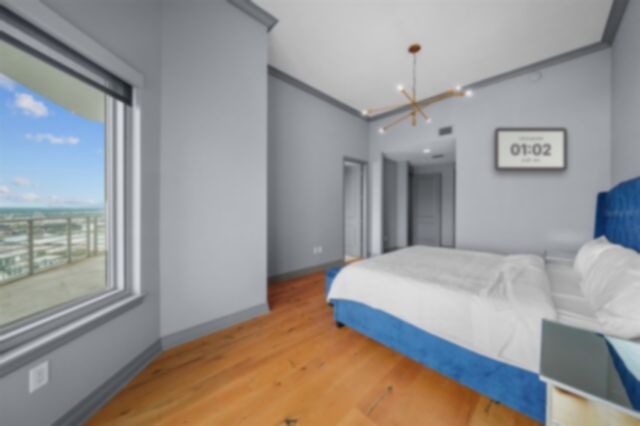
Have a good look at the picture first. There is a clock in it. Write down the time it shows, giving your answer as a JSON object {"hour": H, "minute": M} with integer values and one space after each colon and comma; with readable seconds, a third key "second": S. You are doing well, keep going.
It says {"hour": 1, "minute": 2}
